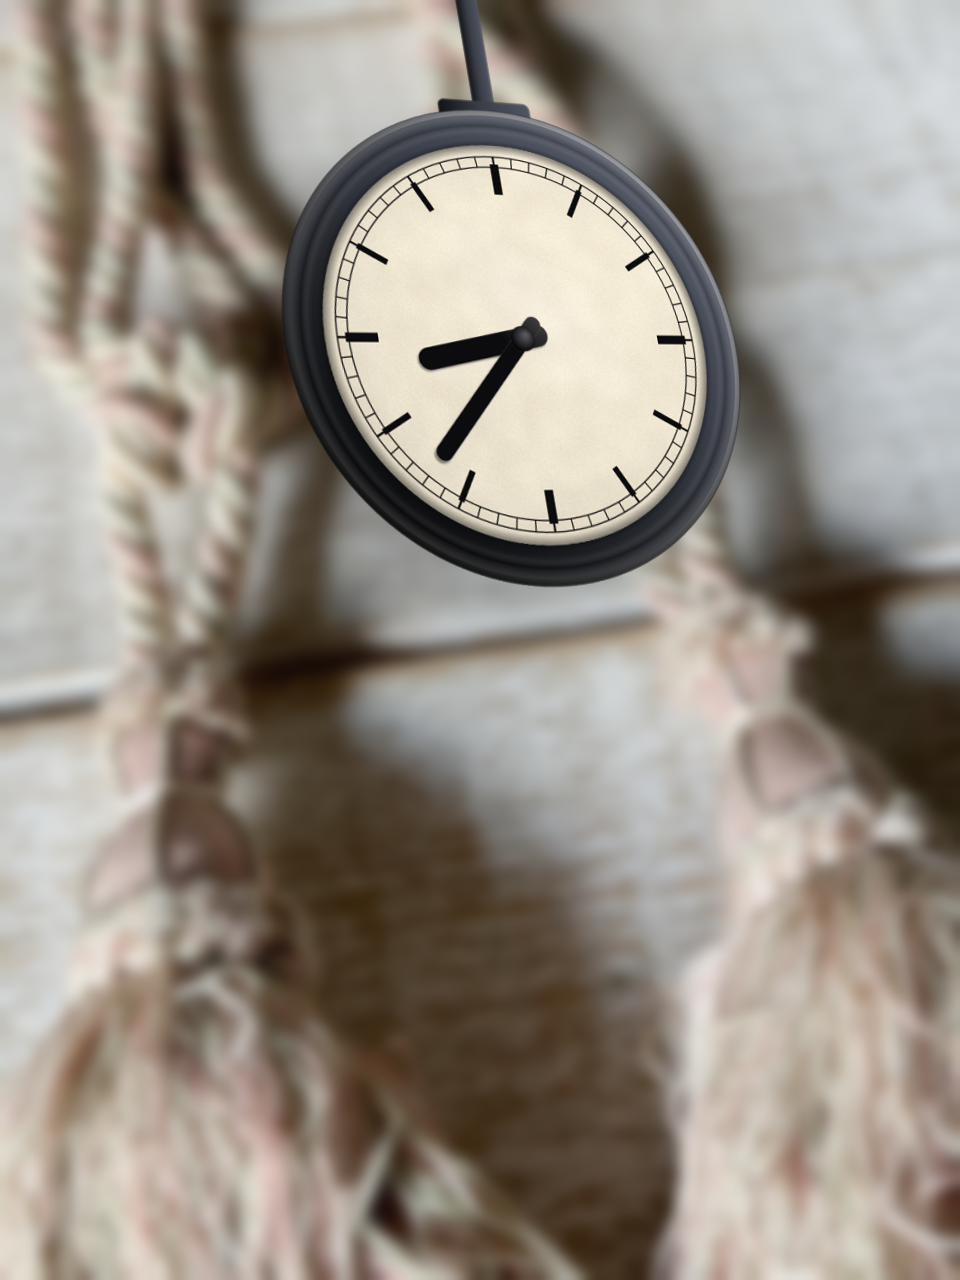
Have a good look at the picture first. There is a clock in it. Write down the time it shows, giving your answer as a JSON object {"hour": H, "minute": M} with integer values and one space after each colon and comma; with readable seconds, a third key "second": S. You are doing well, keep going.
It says {"hour": 8, "minute": 37}
